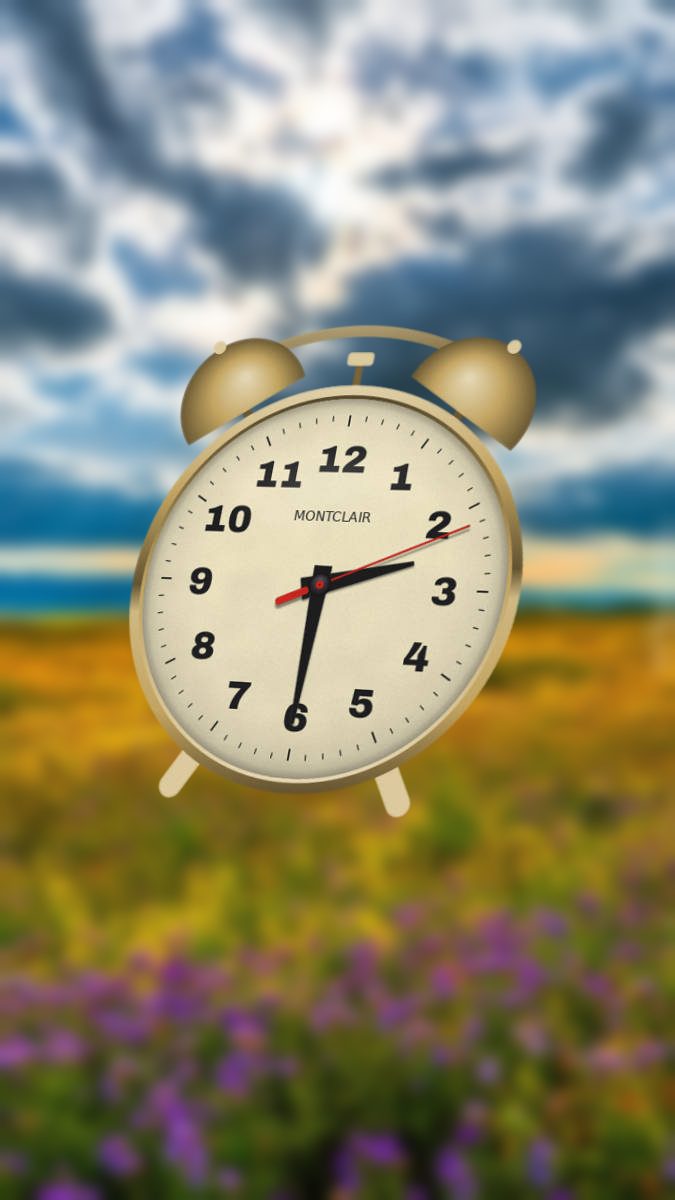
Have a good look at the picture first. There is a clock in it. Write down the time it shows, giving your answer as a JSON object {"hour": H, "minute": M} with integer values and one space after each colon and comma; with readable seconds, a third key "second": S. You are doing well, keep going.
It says {"hour": 2, "minute": 30, "second": 11}
